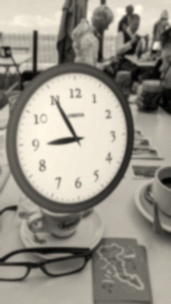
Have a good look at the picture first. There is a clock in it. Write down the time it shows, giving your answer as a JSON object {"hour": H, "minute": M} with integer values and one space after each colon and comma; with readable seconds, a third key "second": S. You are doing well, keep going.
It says {"hour": 8, "minute": 55}
